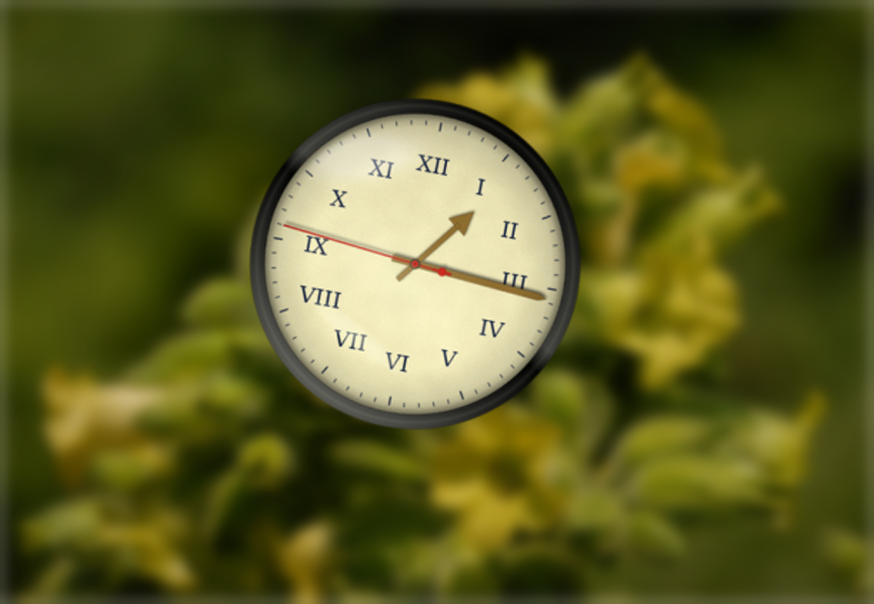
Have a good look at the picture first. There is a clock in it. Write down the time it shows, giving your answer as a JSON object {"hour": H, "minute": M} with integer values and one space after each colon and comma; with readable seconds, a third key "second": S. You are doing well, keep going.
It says {"hour": 1, "minute": 15, "second": 46}
